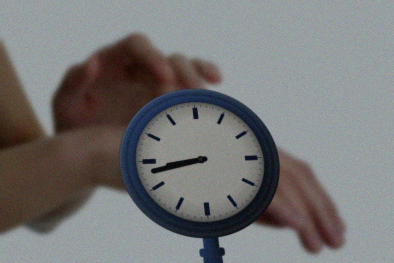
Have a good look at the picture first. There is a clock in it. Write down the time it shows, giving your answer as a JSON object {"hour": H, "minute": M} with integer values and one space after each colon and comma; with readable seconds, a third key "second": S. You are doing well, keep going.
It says {"hour": 8, "minute": 43}
